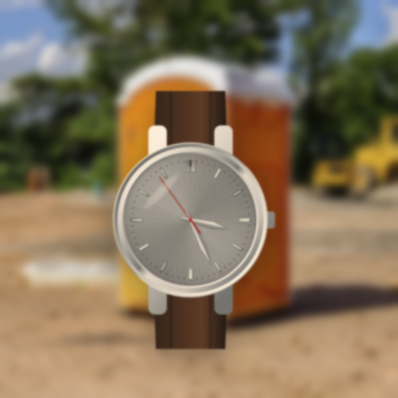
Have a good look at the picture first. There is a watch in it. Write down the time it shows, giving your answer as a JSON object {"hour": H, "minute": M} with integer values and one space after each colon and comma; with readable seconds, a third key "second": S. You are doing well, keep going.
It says {"hour": 3, "minute": 25, "second": 54}
